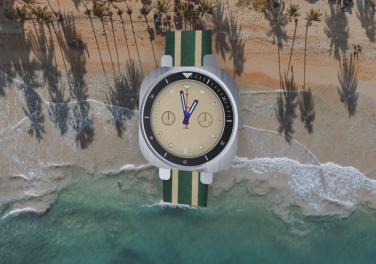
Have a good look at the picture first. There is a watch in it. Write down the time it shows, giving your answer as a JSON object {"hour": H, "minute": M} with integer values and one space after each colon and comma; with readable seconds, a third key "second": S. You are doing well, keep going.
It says {"hour": 12, "minute": 58}
